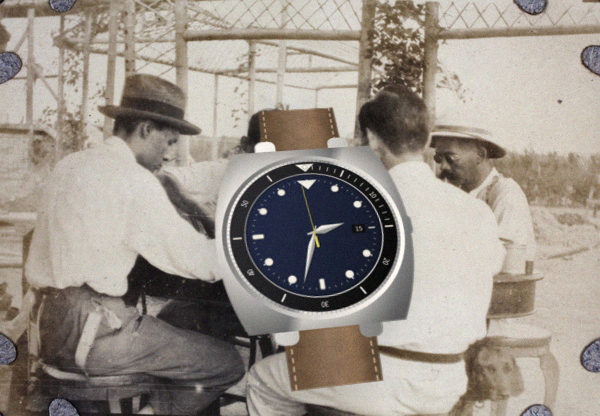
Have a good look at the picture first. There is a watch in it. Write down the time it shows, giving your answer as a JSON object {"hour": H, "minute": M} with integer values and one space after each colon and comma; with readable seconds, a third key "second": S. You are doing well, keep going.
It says {"hour": 2, "minute": 32, "second": 59}
